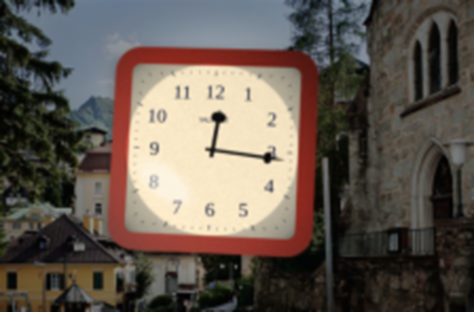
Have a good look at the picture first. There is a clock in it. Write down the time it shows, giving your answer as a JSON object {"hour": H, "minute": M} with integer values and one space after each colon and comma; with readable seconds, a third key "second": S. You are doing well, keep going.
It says {"hour": 12, "minute": 16}
